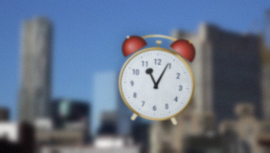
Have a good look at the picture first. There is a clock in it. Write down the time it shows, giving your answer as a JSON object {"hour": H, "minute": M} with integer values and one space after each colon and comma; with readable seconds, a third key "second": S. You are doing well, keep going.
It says {"hour": 11, "minute": 4}
